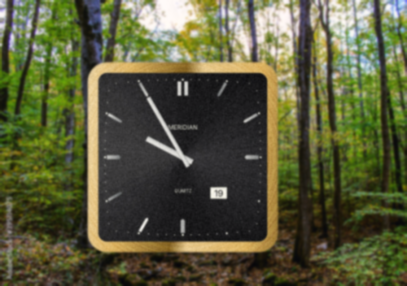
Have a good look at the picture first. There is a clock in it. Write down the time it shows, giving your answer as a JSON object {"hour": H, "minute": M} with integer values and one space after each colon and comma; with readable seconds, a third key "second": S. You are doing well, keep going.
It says {"hour": 9, "minute": 55}
